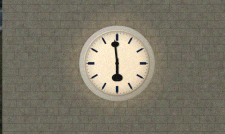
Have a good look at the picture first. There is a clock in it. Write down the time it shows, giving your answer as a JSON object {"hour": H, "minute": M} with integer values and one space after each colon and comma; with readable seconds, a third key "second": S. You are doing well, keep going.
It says {"hour": 5, "minute": 59}
